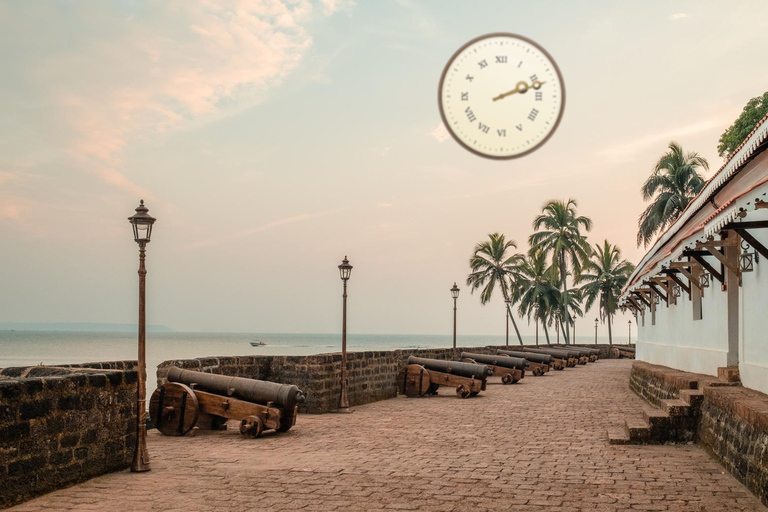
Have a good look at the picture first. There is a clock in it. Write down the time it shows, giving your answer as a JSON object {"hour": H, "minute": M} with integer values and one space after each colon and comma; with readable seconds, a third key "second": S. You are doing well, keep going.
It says {"hour": 2, "minute": 12}
